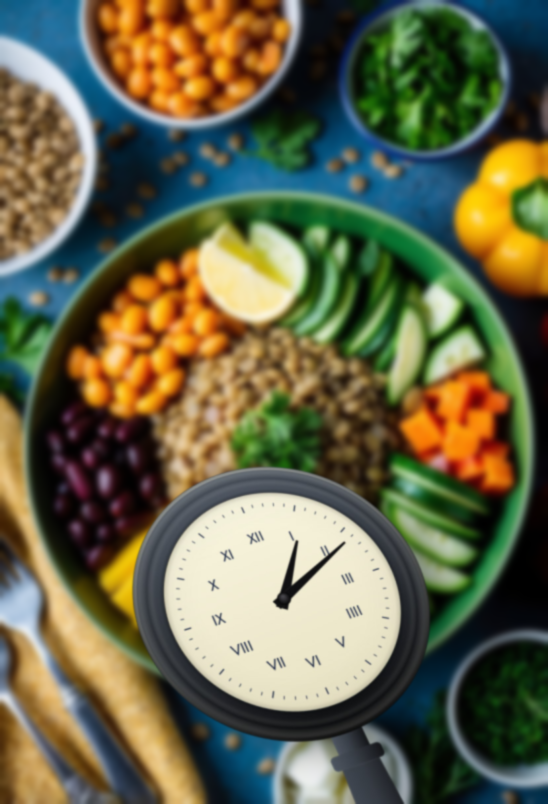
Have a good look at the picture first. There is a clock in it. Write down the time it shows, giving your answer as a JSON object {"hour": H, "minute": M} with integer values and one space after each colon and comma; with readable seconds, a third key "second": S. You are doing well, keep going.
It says {"hour": 1, "minute": 11}
